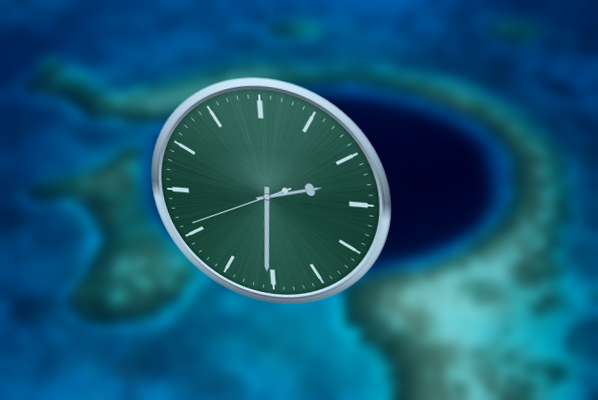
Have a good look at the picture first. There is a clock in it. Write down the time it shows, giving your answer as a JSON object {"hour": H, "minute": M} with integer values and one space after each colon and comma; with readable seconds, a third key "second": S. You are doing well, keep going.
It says {"hour": 2, "minute": 30, "second": 41}
